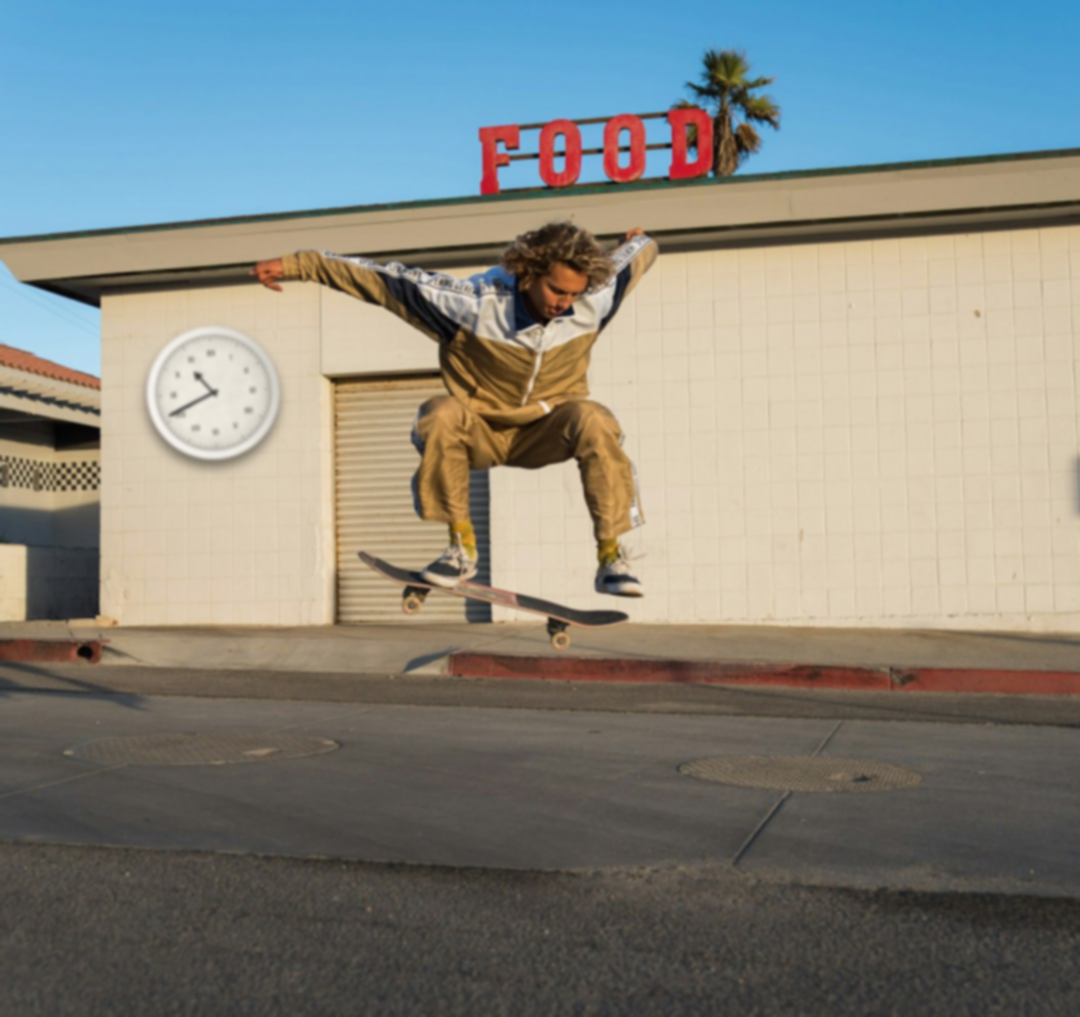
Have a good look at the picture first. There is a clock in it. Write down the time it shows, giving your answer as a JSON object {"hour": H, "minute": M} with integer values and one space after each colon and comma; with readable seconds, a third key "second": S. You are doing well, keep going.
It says {"hour": 10, "minute": 41}
